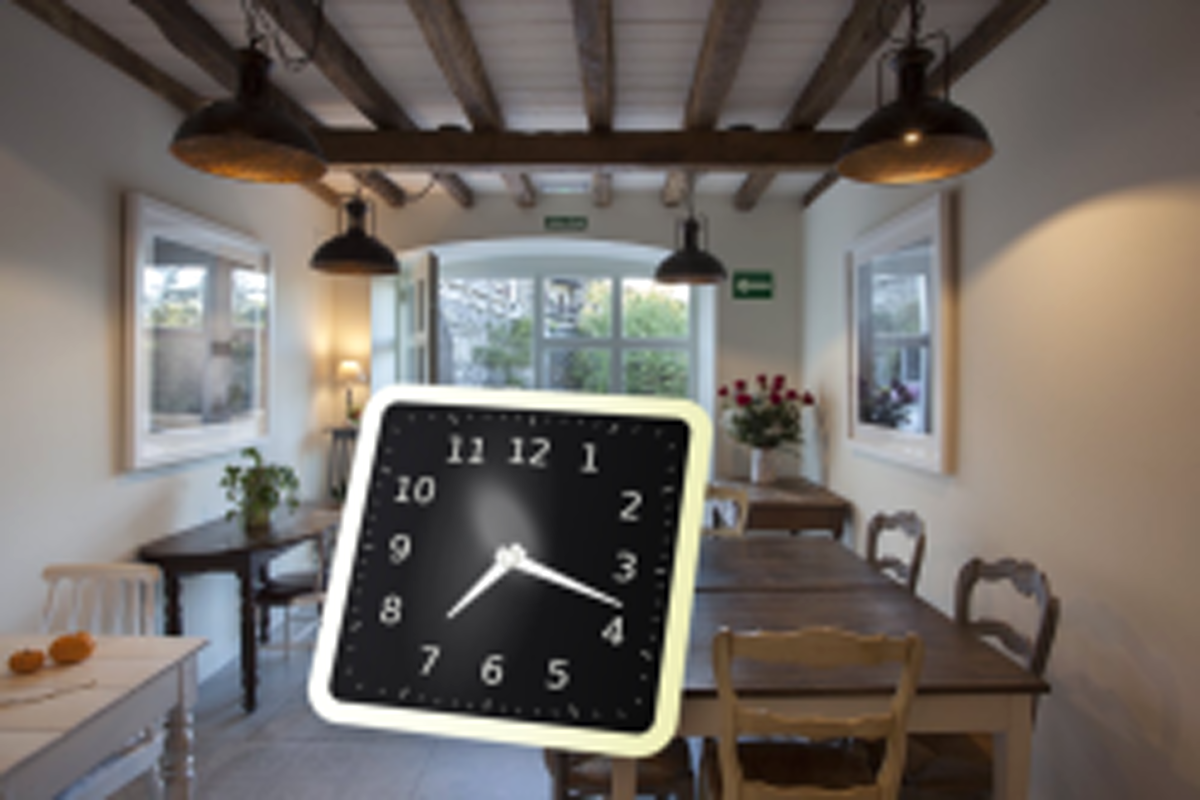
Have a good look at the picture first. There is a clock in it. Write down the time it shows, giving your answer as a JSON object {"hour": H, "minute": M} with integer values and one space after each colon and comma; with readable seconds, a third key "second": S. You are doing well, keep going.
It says {"hour": 7, "minute": 18}
